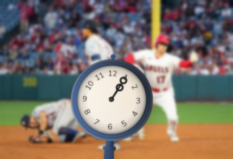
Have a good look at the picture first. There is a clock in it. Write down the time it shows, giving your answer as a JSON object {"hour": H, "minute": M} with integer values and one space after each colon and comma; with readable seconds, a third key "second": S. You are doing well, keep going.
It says {"hour": 1, "minute": 5}
